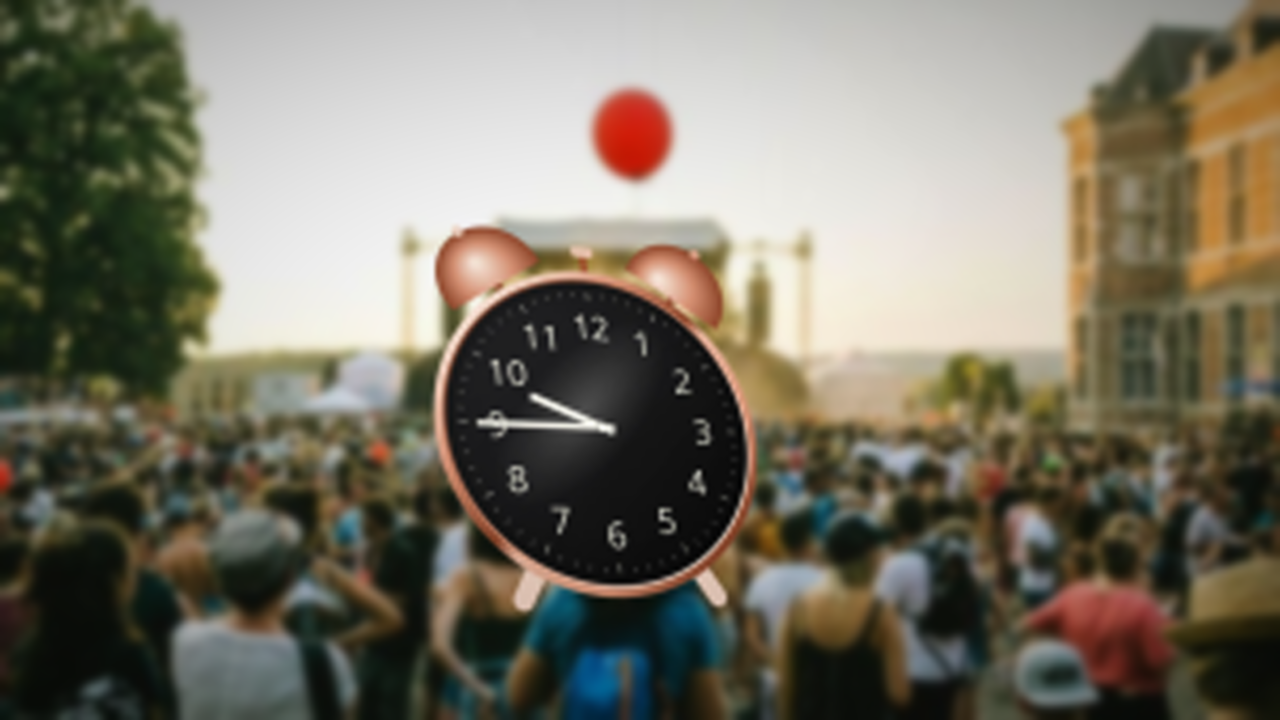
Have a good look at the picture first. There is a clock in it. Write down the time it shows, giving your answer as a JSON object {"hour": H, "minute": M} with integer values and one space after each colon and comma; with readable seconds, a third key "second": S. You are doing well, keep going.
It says {"hour": 9, "minute": 45}
